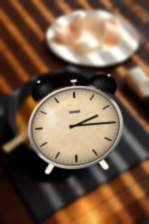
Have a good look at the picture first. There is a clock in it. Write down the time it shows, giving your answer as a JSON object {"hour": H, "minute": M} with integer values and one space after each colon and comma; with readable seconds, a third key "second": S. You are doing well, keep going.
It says {"hour": 2, "minute": 15}
